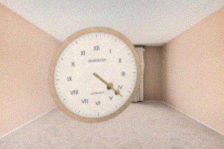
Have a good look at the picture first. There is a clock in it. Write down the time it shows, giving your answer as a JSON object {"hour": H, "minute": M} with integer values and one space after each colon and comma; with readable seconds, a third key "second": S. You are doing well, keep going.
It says {"hour": 4, "minute": 22}
